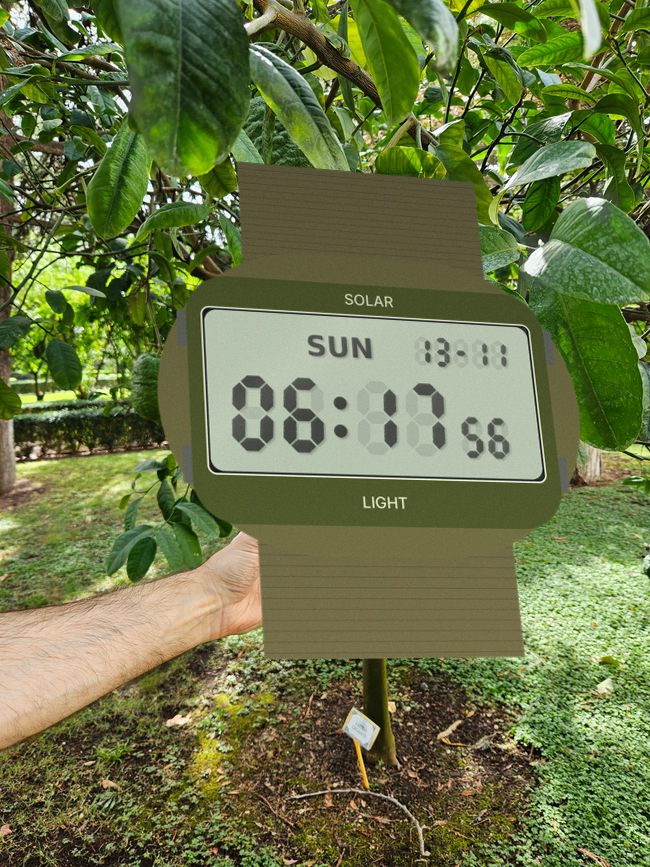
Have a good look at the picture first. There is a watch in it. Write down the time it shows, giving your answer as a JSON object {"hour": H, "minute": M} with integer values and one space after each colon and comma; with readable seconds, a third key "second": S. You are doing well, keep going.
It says {"hour": 6, "minute": 17, "second": 56}
